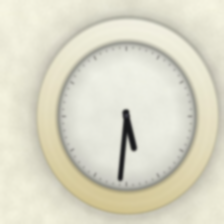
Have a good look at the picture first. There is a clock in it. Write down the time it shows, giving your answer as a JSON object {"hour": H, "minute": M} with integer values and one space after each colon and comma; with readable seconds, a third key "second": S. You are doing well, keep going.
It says {"hour": 5, "minute": 31}
